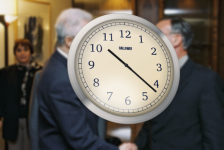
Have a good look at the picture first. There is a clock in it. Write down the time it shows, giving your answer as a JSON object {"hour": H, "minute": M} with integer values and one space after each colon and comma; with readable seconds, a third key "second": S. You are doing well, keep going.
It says {"hour": 10, "minute": 22}
